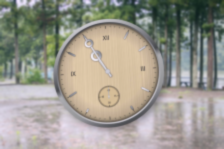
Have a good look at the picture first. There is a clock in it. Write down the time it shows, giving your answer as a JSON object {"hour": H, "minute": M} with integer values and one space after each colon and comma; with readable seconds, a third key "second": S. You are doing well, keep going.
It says {"hour": 10, "minute": 55}
